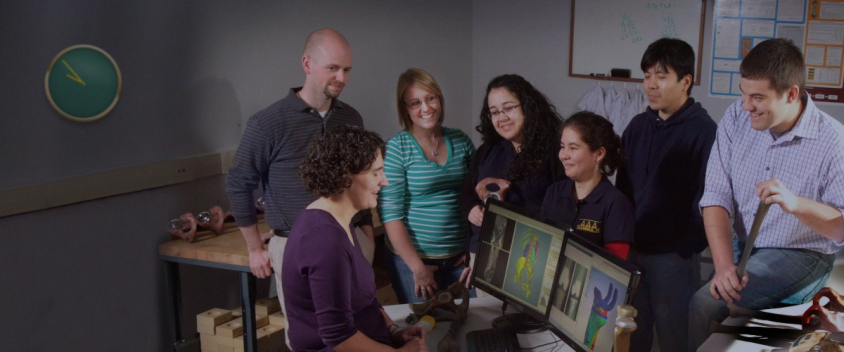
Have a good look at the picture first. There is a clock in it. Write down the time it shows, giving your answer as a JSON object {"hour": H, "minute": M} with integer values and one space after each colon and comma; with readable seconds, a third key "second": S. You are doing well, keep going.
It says {"hour": 9, "minute": 53}
